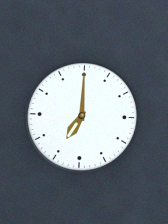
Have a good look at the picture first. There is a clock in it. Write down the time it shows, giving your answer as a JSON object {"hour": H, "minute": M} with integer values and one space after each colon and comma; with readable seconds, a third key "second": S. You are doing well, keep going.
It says {"hour": 7, "minute": 0}
